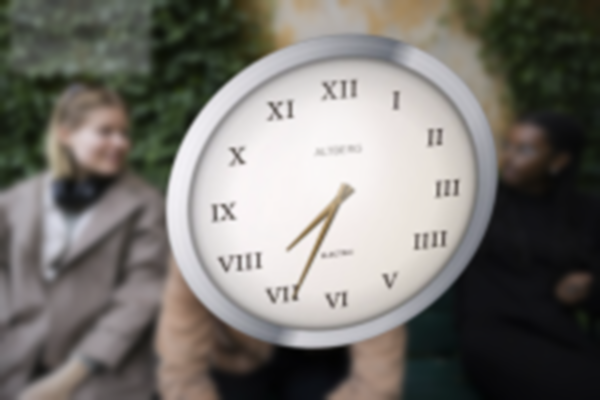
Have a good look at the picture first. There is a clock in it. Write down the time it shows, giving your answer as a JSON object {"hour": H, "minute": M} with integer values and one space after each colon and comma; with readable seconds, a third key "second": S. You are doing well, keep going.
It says {"hour": 7, "minute": 34}
